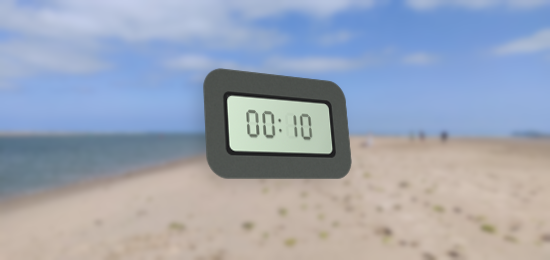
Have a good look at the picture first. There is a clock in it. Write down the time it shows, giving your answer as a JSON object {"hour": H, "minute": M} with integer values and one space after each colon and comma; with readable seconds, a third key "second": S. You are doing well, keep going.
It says {"hour": 0, "minute": 10}
